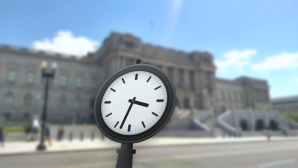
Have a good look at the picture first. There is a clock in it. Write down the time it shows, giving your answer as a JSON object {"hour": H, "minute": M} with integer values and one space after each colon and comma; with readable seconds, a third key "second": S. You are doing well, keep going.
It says {"hour": 3, "minute": 33}
